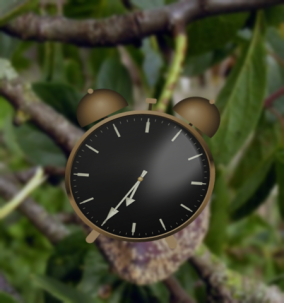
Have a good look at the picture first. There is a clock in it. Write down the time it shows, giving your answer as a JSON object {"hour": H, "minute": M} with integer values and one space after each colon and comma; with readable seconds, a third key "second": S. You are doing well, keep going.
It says {"hour": 6, "minute": 35}
